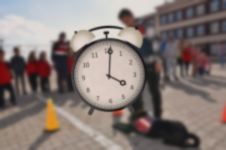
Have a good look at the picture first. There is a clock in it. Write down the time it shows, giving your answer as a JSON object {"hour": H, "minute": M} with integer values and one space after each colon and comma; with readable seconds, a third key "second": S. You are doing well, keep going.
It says {"hour": 4, "minute": 1}
